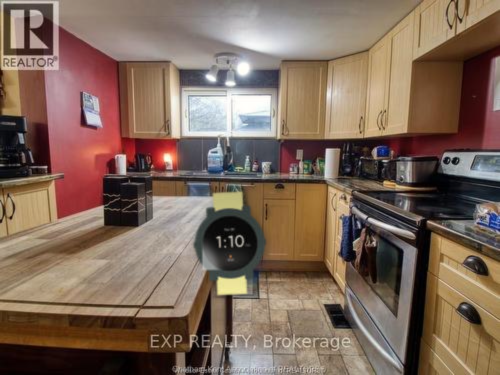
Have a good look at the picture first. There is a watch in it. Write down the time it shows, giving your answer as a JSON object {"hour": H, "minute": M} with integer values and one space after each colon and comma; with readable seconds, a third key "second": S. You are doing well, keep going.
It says {"hour": 1, "minute": 10}
